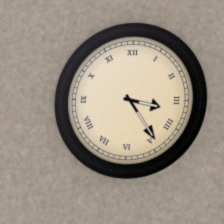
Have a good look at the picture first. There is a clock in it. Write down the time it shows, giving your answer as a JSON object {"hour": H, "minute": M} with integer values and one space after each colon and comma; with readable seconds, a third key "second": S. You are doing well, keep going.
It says {"hour": 3, "minute": 24}
